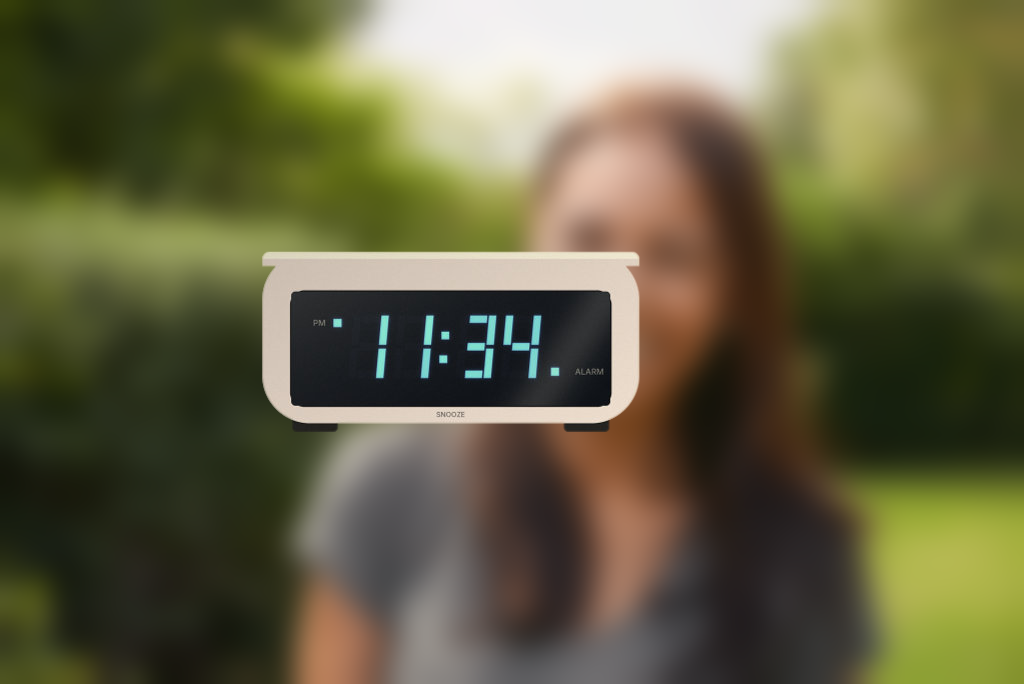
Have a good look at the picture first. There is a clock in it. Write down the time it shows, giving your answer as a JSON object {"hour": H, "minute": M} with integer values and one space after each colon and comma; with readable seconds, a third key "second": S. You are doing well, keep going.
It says {"hour": 11, "minute": 34}
